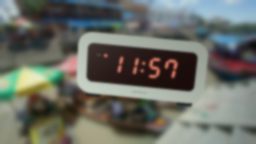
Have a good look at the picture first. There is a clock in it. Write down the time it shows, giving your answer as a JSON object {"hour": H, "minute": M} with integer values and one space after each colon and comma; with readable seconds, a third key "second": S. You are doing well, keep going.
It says {"hour": 11, "minute": 57}
